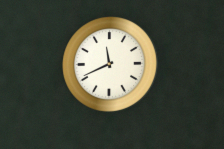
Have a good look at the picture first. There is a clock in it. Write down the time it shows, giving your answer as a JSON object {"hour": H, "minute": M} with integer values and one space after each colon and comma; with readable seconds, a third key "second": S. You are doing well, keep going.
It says {"hour": 11, "minute": 41}
